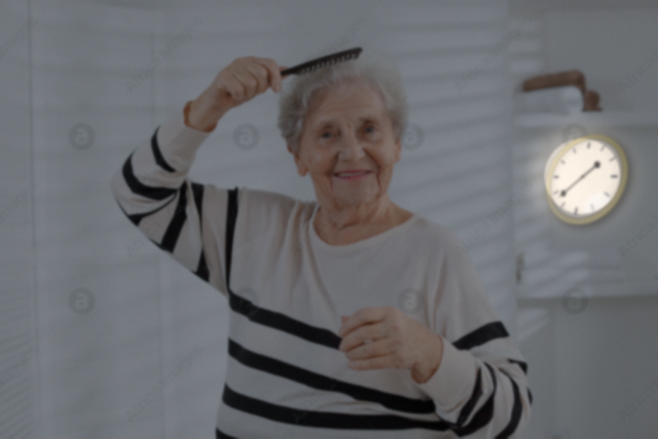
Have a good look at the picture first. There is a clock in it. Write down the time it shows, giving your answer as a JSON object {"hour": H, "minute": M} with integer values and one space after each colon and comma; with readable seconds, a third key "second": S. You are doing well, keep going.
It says {"hour": 1, "minute": 38}
